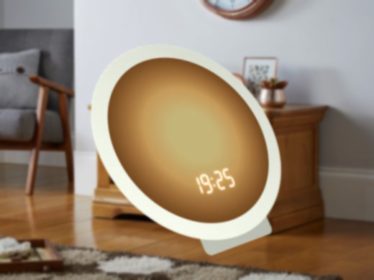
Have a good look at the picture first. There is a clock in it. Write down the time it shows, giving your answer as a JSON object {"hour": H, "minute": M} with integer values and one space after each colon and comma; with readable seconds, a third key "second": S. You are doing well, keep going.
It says {"hour": 19, "minute": 25}
